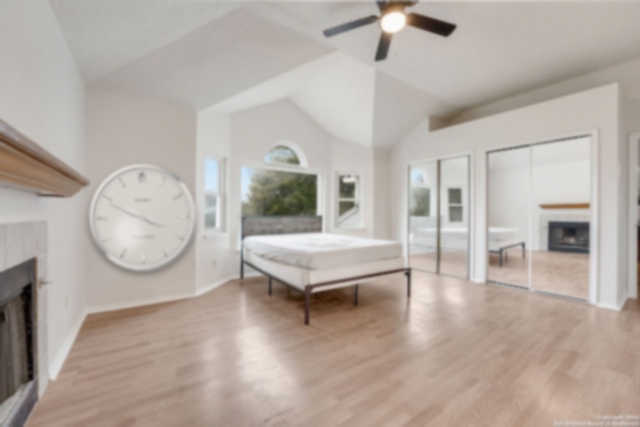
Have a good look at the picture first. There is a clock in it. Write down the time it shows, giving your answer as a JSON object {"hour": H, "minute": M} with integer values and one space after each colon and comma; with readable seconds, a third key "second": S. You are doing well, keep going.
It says {"hour": 3, "minute": 49}
